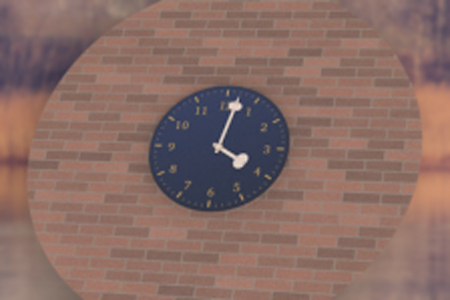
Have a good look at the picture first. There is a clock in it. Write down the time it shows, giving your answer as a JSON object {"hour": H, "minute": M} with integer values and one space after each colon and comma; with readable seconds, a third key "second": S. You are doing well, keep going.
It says {"hour": 4, "minute": 2}
